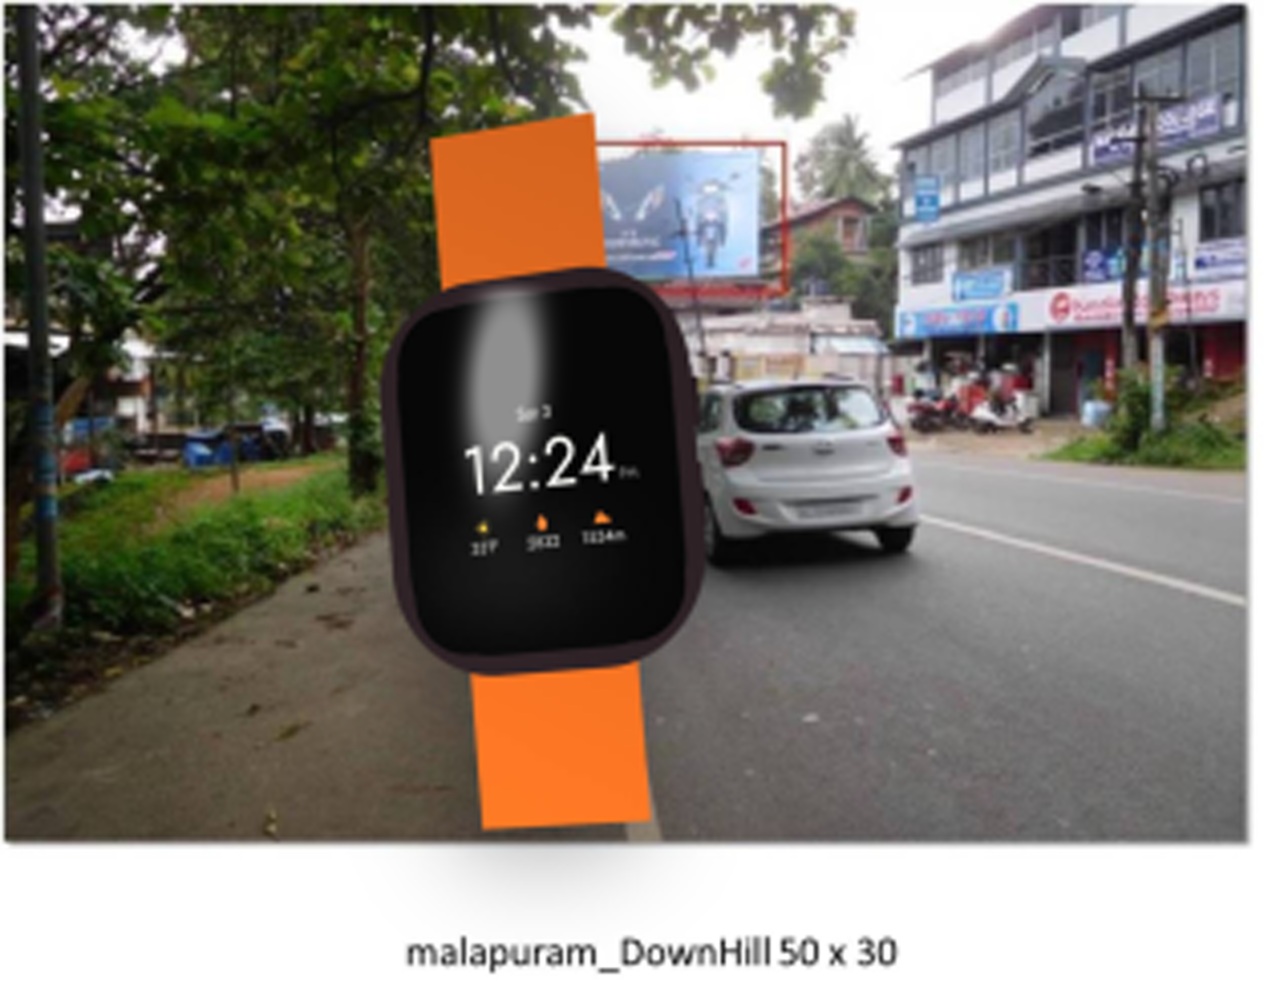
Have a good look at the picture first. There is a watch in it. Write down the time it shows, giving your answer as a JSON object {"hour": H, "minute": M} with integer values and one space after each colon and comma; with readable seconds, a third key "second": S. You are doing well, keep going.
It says {"hour": 12, "minute": 24}
